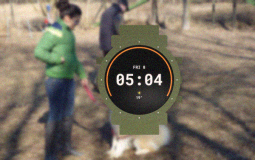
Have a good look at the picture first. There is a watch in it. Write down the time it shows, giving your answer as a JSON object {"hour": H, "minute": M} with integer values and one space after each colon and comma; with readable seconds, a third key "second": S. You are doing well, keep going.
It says {"hour": 5, "minute": 4}
